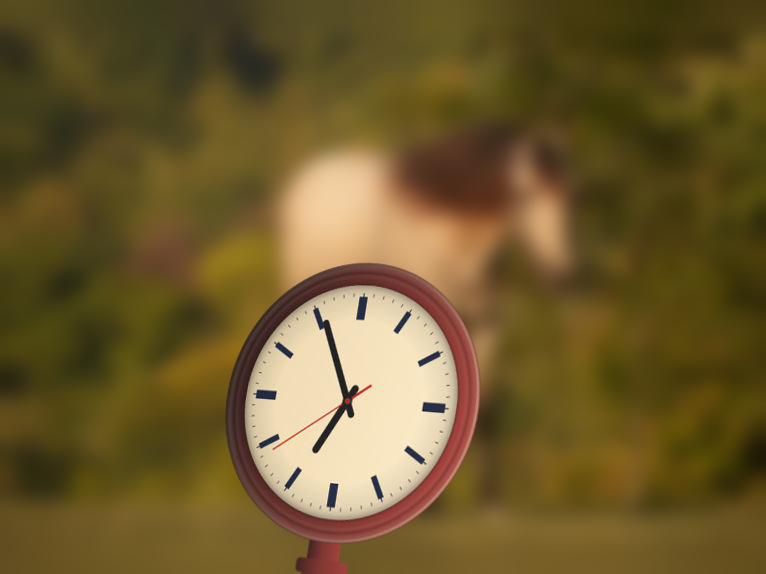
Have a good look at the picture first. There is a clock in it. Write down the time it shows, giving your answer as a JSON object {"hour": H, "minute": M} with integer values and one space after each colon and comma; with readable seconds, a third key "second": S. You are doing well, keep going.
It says {"hour": 6, "minute": 55, "second": 39}
